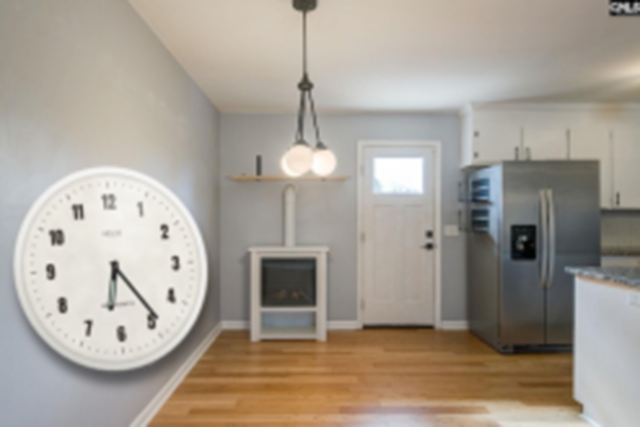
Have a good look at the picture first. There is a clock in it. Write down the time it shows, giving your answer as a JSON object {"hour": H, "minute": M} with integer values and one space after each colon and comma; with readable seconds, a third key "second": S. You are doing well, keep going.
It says {"hour": 6, "minute": 24}
